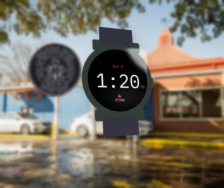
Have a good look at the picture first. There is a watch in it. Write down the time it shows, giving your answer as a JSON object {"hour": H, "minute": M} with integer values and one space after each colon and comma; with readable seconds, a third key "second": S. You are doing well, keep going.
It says {"hour": 1, "minute": 20}
